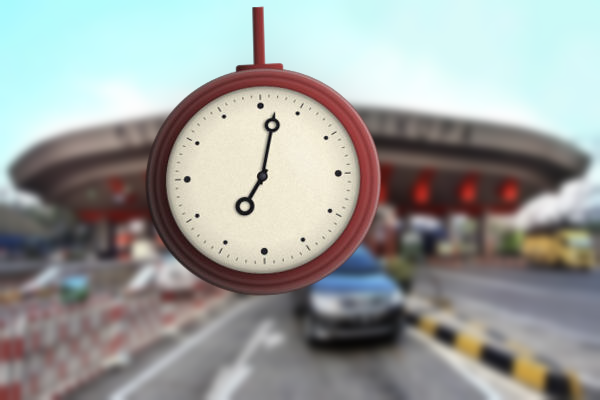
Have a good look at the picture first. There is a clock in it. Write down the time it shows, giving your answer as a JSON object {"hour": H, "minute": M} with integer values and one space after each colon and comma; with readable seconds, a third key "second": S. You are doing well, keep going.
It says {"hour": 7, "minute": 2}
